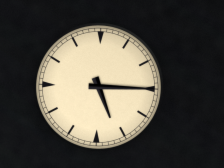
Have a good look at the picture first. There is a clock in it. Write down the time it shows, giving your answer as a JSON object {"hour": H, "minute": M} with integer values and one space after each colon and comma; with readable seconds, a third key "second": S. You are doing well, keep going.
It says {"hour": 5, "minute": 15}
